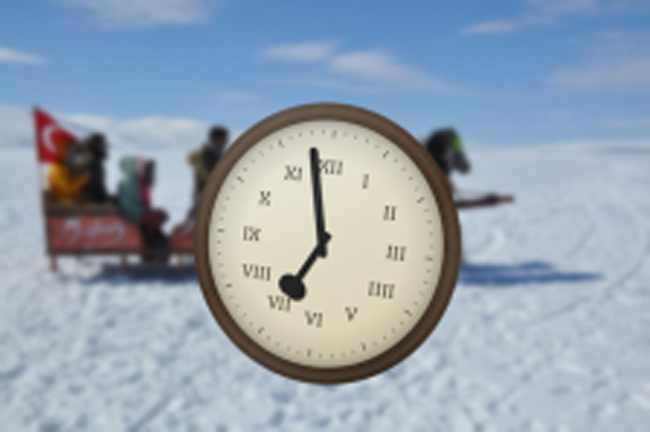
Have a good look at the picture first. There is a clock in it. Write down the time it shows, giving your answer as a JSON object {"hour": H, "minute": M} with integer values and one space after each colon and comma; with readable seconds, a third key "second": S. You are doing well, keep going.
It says {"hour": 6, "minute": 58}
